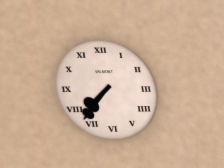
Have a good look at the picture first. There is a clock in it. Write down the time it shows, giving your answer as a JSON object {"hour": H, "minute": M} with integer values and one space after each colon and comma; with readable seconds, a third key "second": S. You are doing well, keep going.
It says {"hour": 7, "minute": 37}
